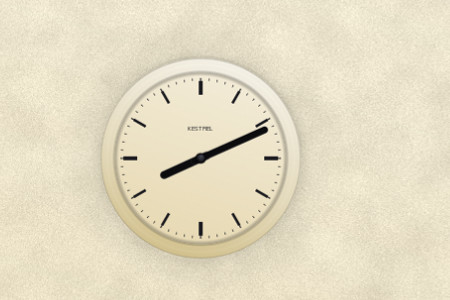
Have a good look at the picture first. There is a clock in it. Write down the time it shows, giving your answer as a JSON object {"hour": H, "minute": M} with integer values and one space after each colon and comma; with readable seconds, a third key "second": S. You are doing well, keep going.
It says {"hour": 8, "minute": 11}
